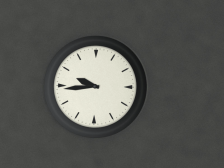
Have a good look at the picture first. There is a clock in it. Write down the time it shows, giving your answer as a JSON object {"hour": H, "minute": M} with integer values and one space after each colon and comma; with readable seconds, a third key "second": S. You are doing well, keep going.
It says {"hour": 9, "minute": 44}
